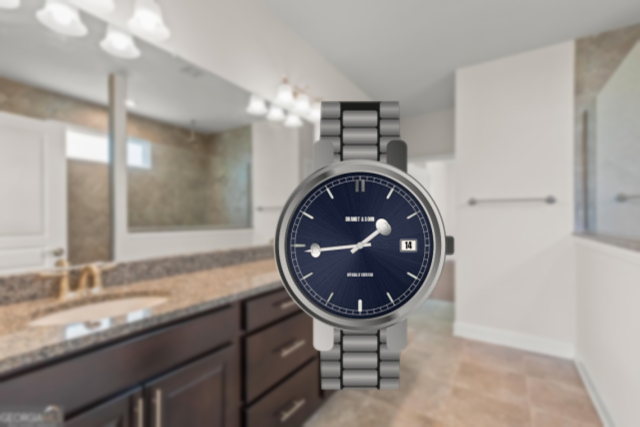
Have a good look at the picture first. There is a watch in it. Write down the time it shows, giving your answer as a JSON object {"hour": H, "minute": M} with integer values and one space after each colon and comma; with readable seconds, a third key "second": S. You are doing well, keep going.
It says {"hour": 1, "minute": 44}
